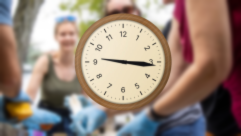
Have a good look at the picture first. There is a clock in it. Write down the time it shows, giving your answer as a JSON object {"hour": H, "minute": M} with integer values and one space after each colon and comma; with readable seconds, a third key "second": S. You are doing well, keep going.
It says {"hour": 9, "minute": 16}
